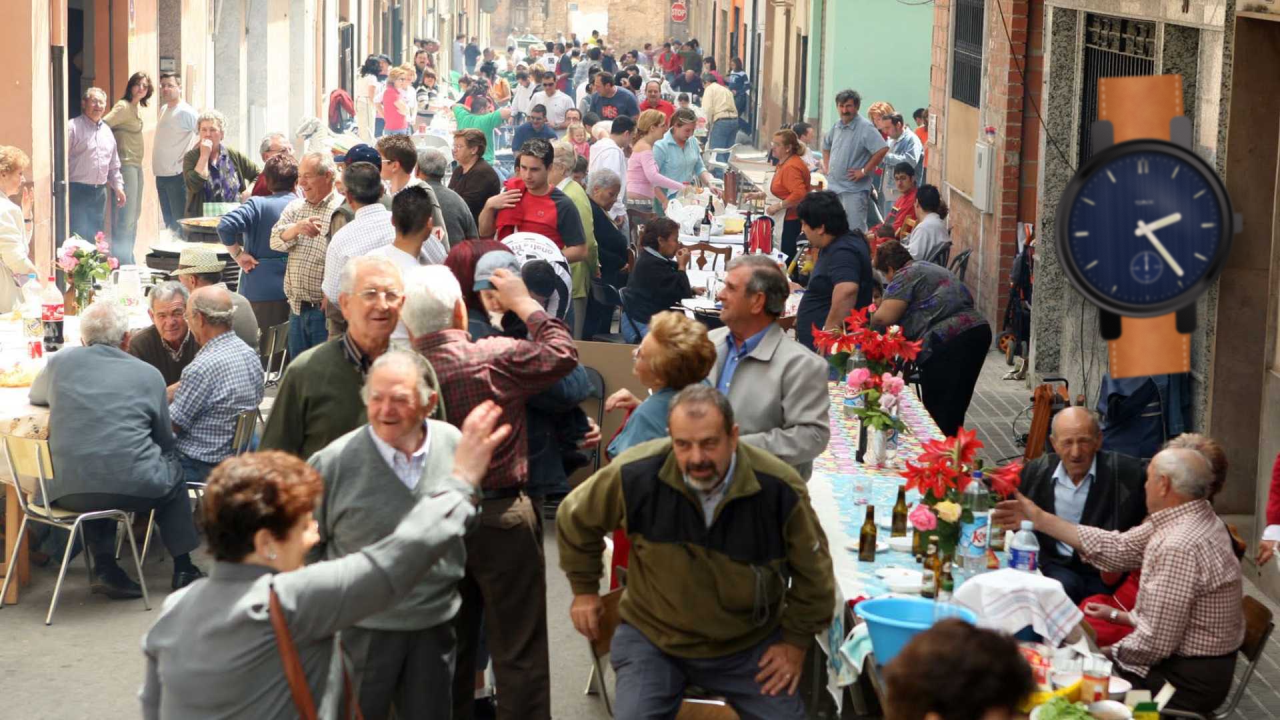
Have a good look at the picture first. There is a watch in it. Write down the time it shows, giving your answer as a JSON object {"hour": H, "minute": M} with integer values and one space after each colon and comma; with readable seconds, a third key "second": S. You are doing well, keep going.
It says {"hour": 2, "minute": 24}
